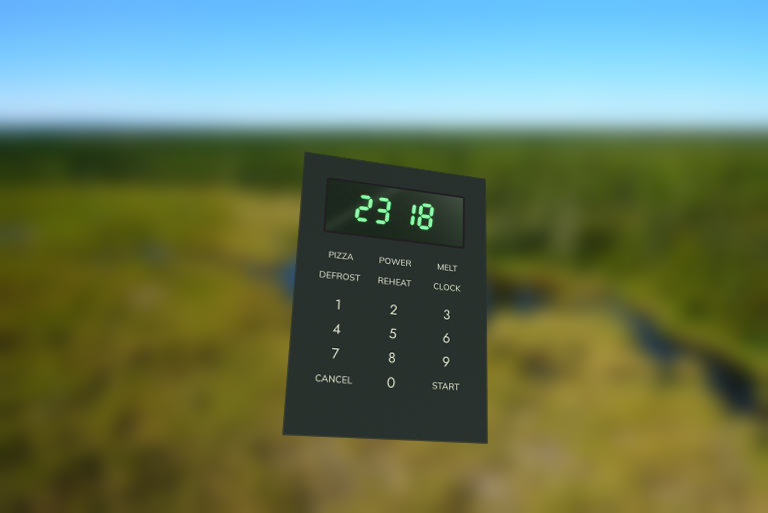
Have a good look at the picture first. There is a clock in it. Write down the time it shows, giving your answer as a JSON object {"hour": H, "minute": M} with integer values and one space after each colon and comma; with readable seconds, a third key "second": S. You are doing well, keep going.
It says {"hour": 23, "minute": 18}
